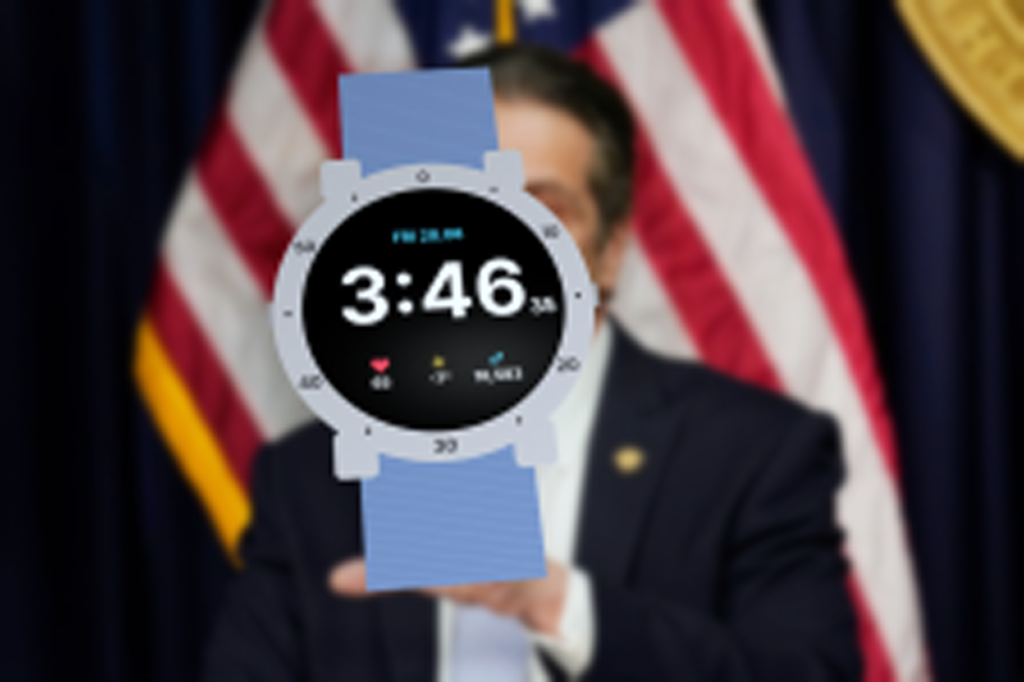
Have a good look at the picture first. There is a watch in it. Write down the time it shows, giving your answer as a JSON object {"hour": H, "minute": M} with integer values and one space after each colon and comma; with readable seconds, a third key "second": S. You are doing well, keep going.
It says {"hour": 3, "minute": 46}
